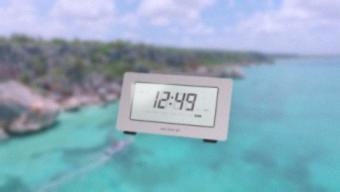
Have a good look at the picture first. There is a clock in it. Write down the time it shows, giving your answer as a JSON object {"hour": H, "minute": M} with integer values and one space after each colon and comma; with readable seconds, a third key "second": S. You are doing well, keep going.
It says {"hour": 12, "minute": 49}
